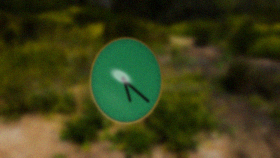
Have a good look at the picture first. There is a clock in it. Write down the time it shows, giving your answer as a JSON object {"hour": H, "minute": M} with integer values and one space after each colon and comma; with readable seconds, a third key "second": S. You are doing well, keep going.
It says {"hour": 5, "minute": 21}
